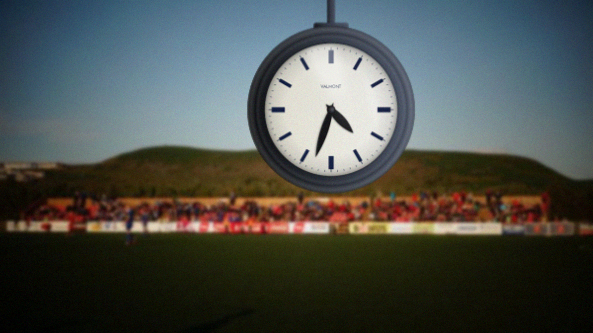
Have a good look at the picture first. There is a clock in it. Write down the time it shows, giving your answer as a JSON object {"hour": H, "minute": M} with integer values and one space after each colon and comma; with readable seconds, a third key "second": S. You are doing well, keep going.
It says {"hour": 4, "minute": 33}
